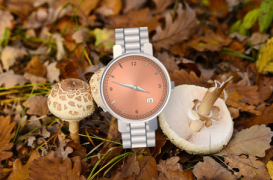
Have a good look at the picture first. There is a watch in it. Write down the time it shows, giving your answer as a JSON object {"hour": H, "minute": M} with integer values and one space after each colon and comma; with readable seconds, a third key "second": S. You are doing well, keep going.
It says {"hour": 3, "minute": 48}
